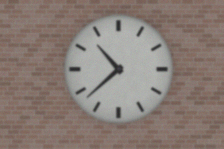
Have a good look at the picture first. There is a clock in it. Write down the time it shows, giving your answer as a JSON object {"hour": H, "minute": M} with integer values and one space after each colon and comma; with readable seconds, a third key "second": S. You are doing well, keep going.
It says {"hour": 10, "minute": 38}
